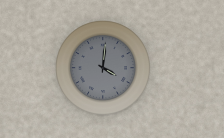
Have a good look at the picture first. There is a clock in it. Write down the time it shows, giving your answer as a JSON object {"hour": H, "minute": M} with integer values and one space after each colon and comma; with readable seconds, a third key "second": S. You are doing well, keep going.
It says {"hour": 4, "minute": 1}
